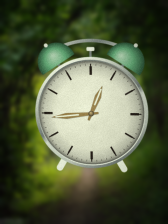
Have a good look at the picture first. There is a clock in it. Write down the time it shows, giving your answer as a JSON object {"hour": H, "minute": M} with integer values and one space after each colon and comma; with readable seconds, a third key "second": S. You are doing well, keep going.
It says {"hour": 12, "minute": 44}
